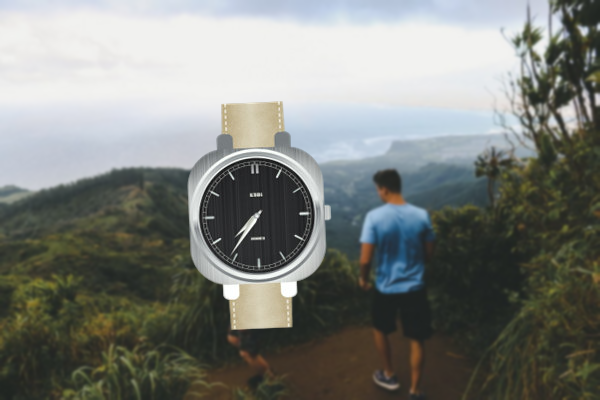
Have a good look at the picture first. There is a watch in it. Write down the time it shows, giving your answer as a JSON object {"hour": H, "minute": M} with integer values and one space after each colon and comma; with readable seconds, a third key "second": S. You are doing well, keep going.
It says {"hour": 7, "minute": 36}
